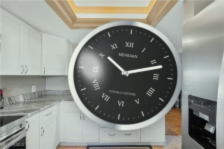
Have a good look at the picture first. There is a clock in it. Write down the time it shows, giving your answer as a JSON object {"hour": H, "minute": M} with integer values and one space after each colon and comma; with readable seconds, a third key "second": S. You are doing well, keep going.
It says {"hour": 10, "minute": 12}
